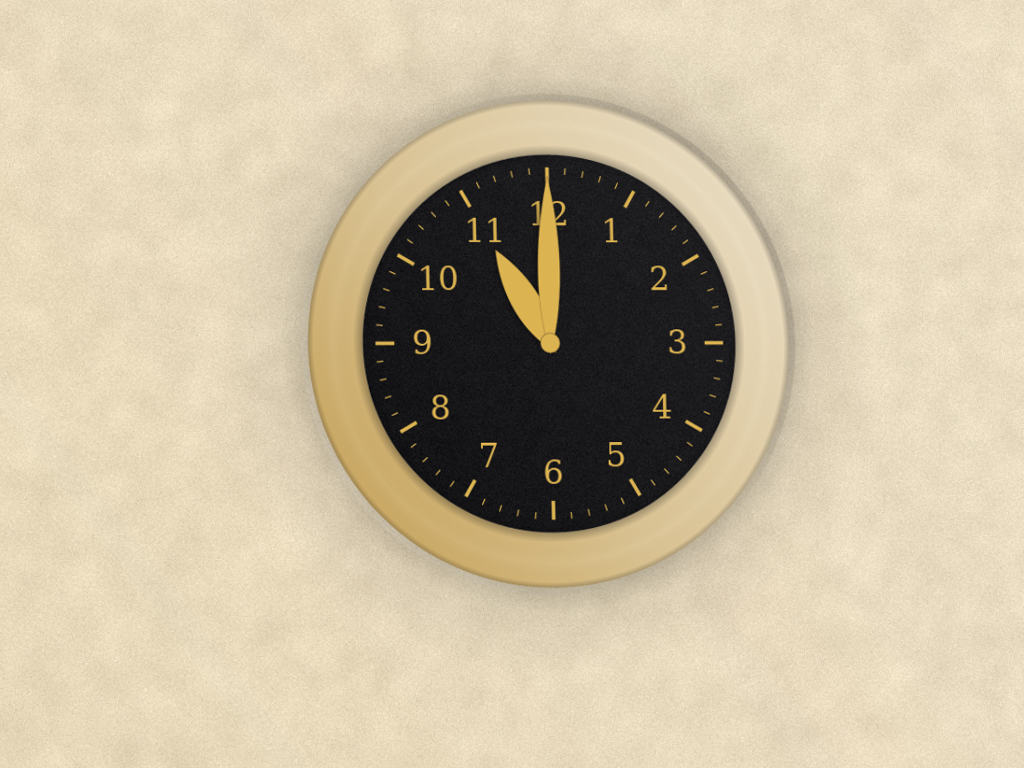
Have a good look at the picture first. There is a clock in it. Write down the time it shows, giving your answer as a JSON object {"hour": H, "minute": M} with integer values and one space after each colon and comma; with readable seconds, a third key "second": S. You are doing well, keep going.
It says {"hour": 11, "minute": 0}
